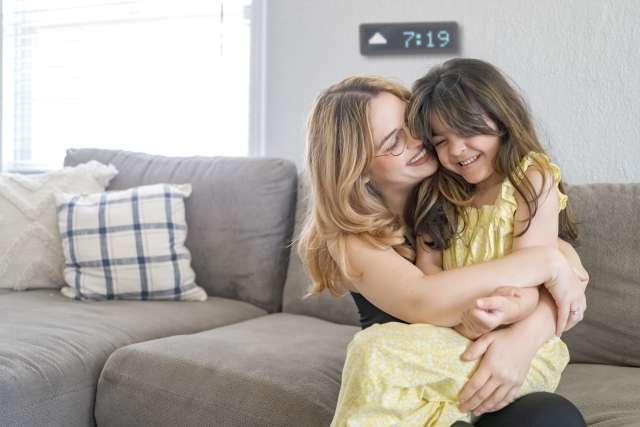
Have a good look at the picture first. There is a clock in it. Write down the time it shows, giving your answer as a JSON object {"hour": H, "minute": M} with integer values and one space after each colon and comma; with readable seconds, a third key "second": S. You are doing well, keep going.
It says {"hour": 7, "minute": 19}
